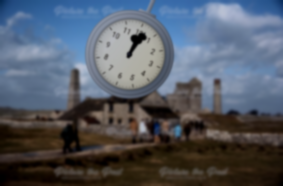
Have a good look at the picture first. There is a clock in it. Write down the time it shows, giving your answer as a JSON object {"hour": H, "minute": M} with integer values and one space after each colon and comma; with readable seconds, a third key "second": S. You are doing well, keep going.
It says {"hour": 12, "minute": 2}
